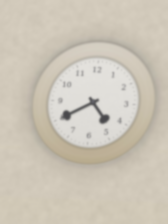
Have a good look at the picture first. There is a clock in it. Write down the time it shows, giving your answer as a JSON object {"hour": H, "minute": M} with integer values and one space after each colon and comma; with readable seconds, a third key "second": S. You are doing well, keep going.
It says {"hour": 4, "minute": 40}
